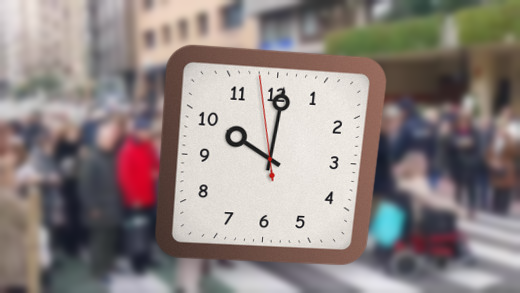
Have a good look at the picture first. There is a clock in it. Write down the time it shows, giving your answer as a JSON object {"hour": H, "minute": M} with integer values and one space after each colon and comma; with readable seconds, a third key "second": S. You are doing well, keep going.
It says {"hour": 10, "minute": 0, "second": 58}
